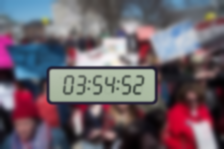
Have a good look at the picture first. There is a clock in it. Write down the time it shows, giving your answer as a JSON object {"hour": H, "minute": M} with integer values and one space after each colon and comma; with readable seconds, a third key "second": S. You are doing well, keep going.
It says {"hour": 3, "minute": 54, "second": 52}
